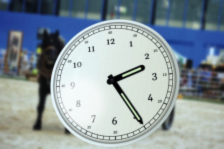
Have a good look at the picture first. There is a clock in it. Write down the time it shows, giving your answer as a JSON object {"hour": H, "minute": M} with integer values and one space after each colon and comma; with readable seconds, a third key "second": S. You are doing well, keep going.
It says {"hour": 2, "minute": 25}
